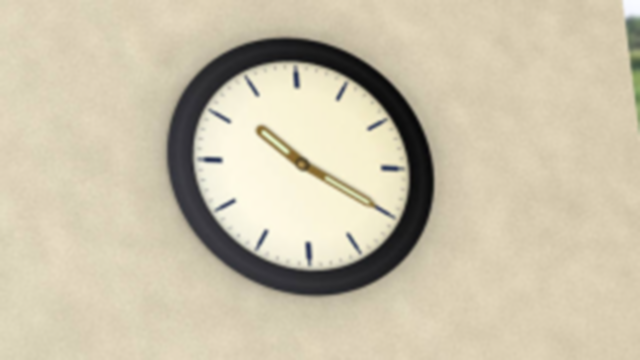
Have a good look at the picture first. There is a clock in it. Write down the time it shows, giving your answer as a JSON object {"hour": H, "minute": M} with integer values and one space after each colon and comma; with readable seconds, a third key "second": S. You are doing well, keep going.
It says {"hour": 10, "minute": 20}
